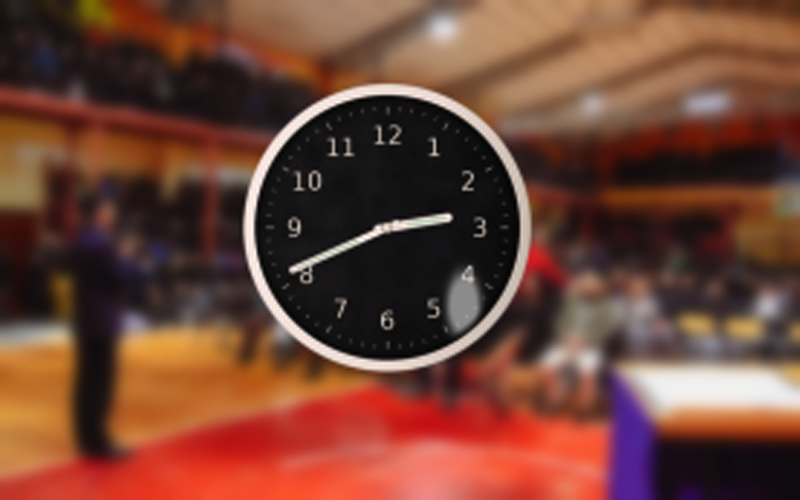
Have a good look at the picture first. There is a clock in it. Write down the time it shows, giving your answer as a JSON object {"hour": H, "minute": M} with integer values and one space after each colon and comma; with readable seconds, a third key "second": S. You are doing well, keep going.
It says {"hour": 2, "minute": 41}
